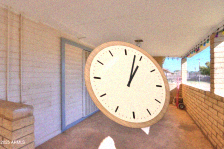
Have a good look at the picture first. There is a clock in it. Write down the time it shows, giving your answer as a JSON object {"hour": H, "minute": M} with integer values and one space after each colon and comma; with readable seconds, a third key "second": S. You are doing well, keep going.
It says {"hour": 1, "minute": 3}
